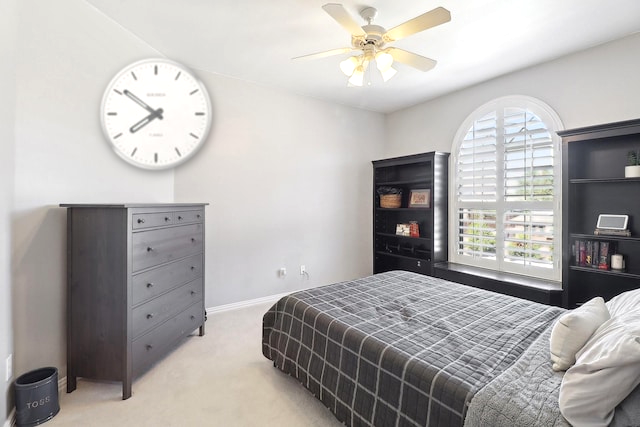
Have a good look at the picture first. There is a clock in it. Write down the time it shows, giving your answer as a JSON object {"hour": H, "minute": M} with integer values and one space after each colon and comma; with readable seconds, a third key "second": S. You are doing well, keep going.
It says {"hour": 7, "minute": 51}
